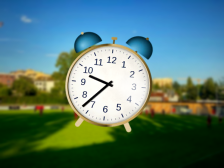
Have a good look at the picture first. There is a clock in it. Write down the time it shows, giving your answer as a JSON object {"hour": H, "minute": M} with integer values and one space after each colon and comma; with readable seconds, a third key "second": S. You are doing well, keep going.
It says {"hour": 9, "minute": 37}
